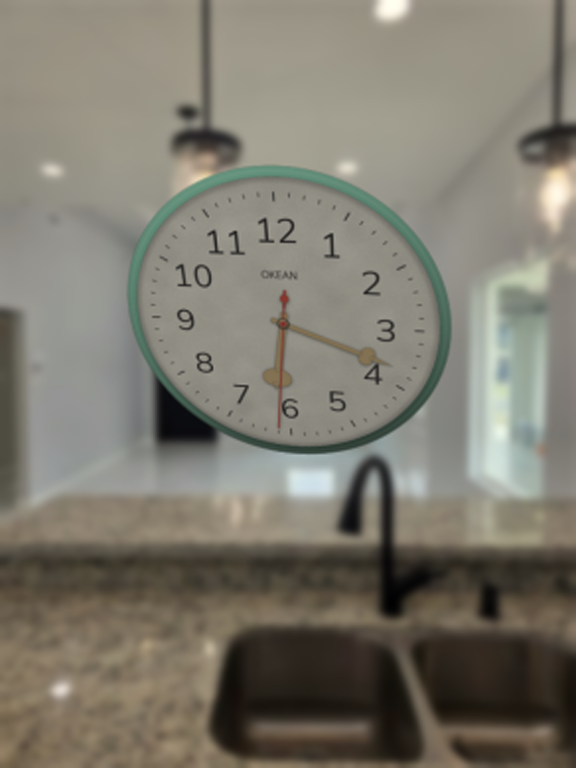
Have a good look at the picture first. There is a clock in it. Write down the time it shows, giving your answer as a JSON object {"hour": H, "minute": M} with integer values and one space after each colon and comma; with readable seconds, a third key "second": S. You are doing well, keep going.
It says {"hour": 6, "minute": 18, "second": 31}
